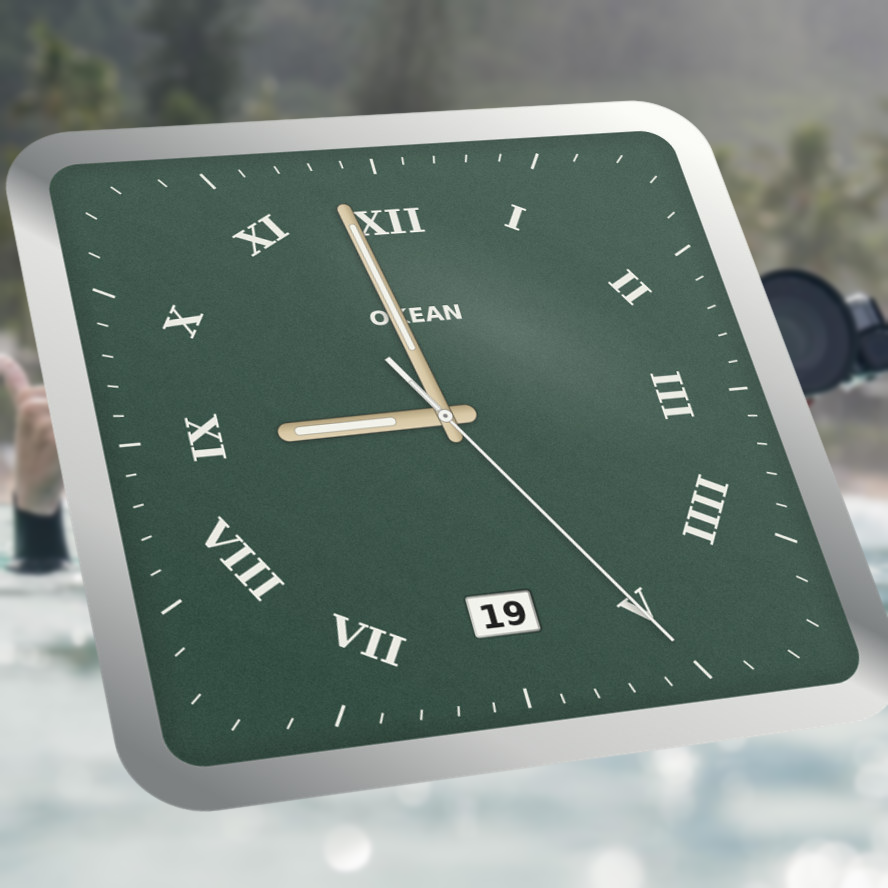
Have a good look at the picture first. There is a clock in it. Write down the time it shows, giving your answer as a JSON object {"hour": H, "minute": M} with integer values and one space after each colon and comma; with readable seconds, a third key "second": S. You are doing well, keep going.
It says {"hour": 8, "minute": 58, "second": 25}
